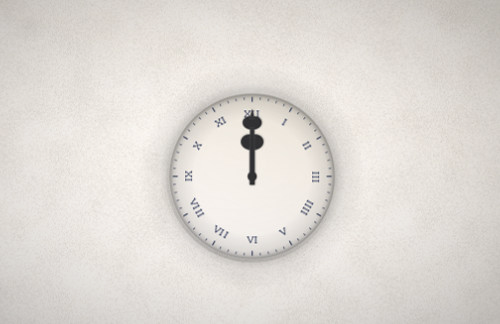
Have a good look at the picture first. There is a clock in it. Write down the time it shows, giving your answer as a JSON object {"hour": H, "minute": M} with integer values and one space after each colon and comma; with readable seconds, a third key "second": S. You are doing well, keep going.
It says {"hour": 12, "minute": 0}
